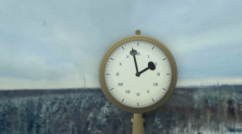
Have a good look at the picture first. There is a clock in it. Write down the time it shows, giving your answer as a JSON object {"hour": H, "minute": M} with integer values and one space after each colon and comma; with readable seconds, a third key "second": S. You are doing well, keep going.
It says {"hour": 1, "minute": 58}
